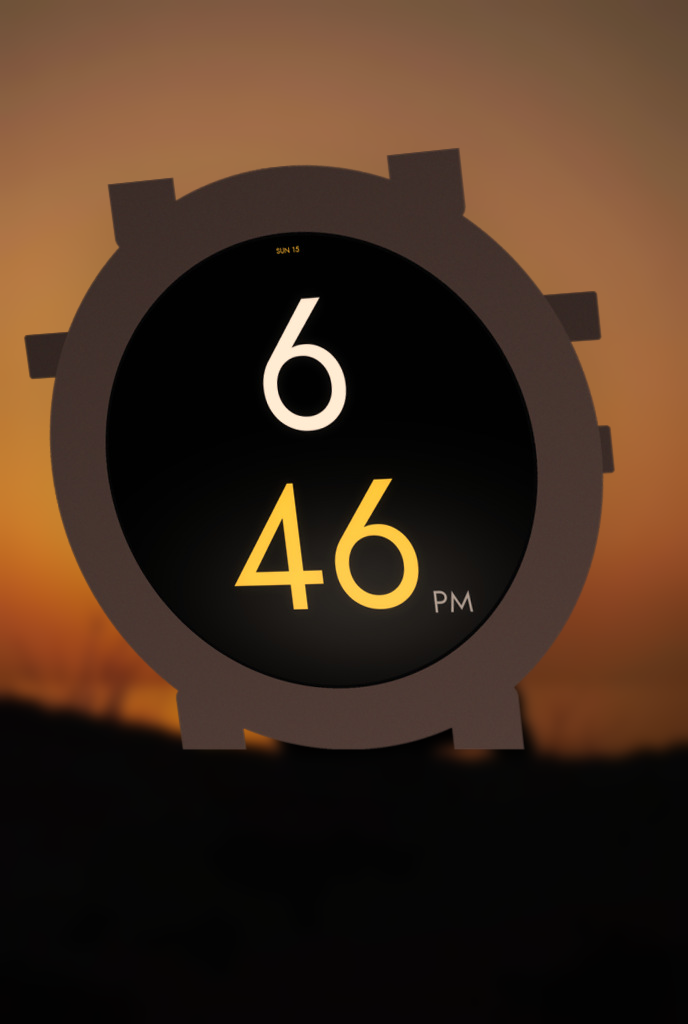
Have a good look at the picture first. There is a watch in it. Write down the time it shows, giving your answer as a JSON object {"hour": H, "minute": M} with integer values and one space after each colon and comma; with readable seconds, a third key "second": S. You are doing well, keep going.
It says {"hour": 6, "minute": 46}
